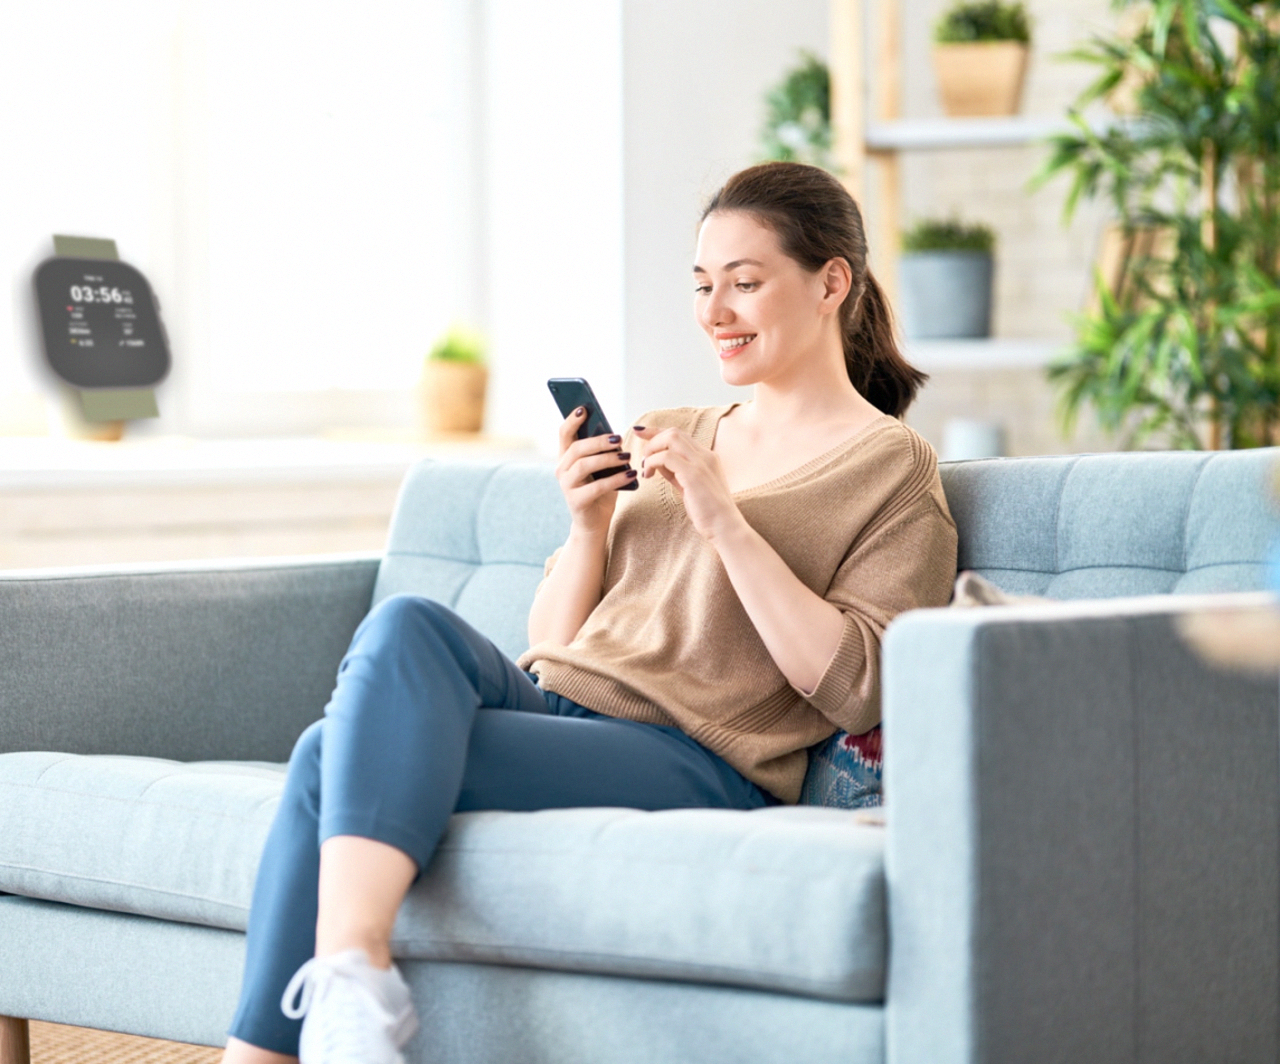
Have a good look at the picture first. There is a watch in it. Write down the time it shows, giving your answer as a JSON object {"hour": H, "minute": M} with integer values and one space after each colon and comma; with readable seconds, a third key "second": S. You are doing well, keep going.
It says {"hour": 3, "minute": 56}
